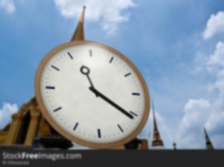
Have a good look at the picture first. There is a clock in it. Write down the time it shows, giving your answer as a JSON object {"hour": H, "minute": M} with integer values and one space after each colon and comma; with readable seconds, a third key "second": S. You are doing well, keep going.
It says {"hour": 11, "minute": 21}
